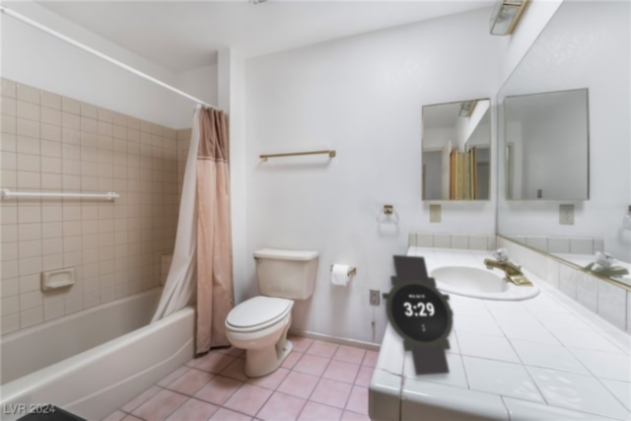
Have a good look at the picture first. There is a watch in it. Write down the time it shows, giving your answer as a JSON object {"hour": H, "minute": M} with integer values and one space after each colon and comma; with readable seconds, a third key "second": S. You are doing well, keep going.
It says {"hour": 3, "minute": 29}
